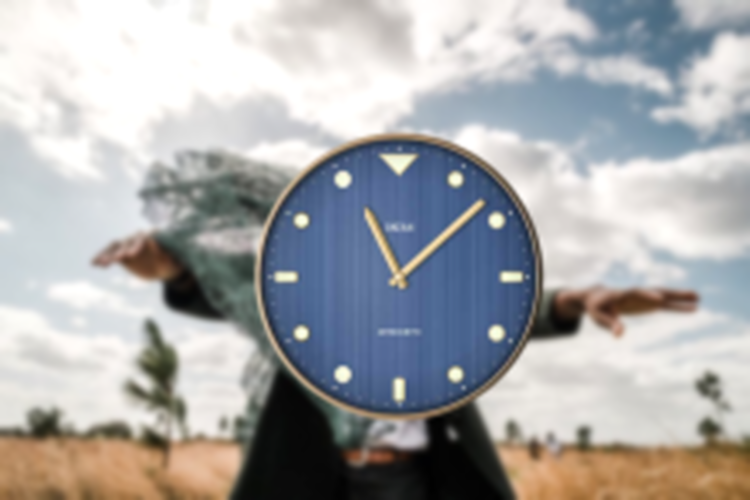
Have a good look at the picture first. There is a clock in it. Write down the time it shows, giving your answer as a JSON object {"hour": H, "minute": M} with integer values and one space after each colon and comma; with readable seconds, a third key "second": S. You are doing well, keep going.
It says {"hour": 11, "minute": 8}
